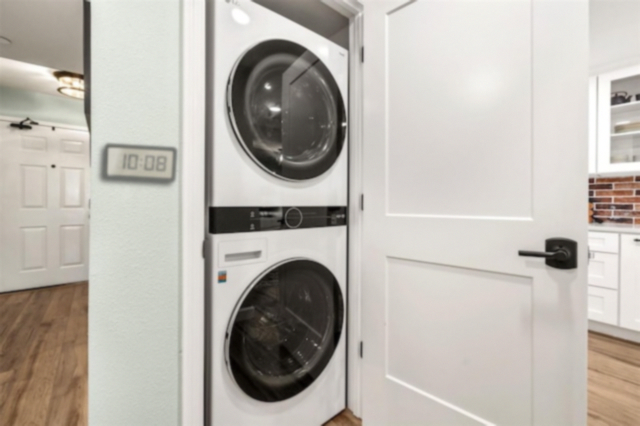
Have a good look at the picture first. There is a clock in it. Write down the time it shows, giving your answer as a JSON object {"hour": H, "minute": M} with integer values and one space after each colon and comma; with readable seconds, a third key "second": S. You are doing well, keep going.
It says {"hour": 10, "minute": 8}
